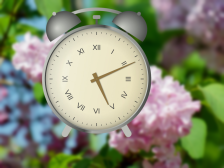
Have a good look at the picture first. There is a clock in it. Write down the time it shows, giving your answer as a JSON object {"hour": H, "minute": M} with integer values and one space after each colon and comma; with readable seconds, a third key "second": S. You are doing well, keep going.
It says {"hour": 5, "minute": 11}
